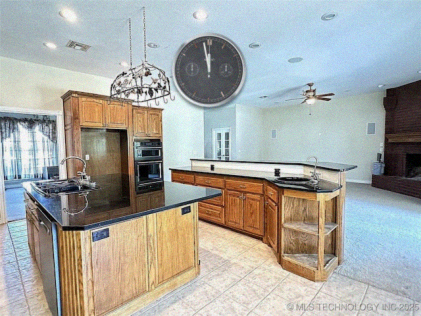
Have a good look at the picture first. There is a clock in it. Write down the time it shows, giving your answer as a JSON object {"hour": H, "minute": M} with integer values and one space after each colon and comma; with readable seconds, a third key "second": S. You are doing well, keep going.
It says {"hour": 11, "minute": 58}
